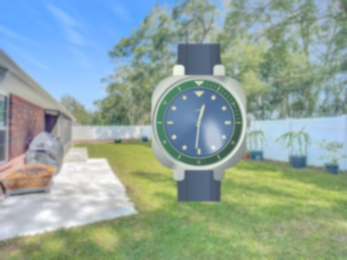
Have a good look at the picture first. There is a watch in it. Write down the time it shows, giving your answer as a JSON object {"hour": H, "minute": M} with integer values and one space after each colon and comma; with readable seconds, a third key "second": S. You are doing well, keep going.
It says {"hour": 12, "minute": 31}
